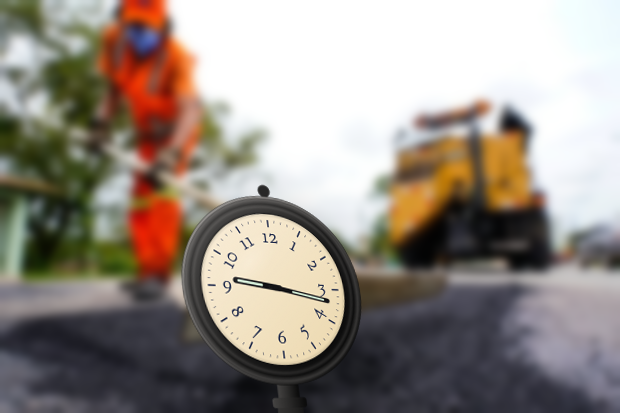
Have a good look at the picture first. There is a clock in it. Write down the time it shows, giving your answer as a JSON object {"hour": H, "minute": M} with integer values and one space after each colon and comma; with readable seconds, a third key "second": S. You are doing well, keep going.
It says {"hour": 9, "minute": 17}
